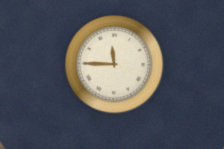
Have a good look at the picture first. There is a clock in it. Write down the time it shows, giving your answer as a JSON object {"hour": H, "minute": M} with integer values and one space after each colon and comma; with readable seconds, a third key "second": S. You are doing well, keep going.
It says {"hour": 11, "minute": 45}
